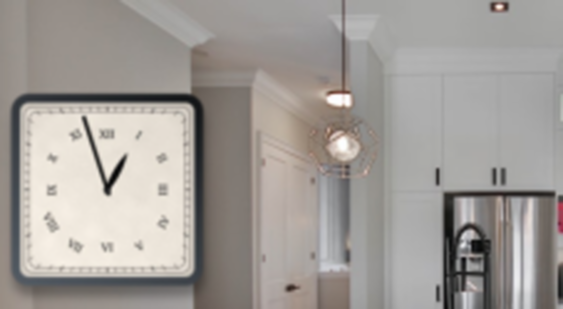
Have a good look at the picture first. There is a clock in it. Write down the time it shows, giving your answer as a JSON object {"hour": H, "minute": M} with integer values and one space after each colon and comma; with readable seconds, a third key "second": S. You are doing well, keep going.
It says {"hour": 12, "minute": 57}
